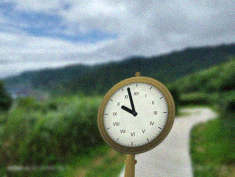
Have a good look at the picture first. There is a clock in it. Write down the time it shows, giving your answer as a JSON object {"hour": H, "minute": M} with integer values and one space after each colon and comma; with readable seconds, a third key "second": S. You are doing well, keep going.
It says {"hour": 9, "minute": 57}
